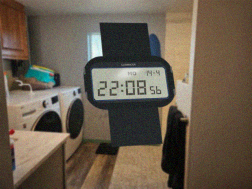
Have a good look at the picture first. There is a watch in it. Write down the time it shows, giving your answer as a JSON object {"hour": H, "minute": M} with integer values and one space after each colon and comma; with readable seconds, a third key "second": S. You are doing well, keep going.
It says {"hour": 22, "minute": 8, "second": 56}
